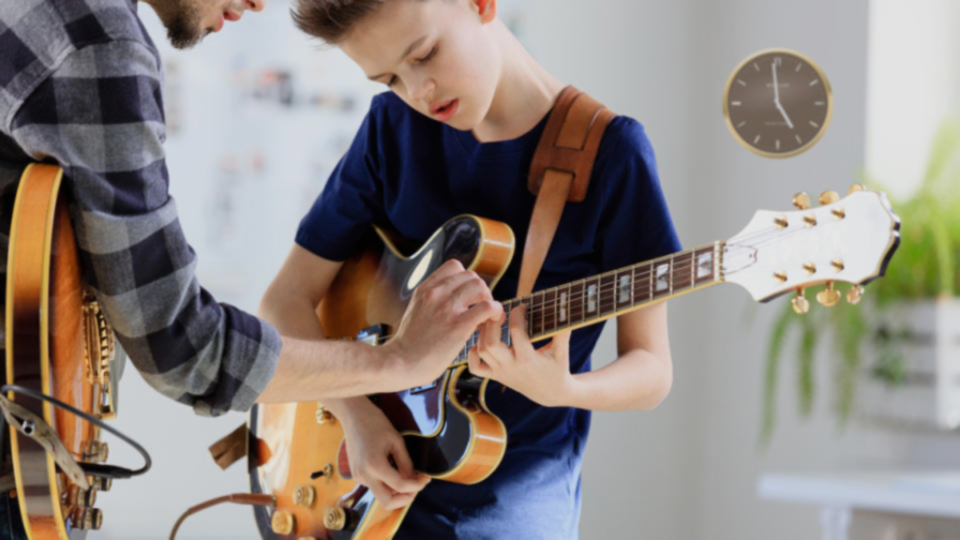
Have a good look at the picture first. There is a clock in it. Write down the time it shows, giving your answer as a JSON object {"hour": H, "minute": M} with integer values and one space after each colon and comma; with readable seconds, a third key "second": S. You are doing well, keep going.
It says {"hour": 4, "minute": 59}
